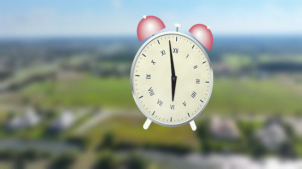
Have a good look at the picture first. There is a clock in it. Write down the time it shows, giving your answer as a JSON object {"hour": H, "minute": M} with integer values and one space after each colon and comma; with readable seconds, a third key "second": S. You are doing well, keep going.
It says {"hour": 5, "minute": 58}
